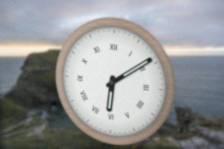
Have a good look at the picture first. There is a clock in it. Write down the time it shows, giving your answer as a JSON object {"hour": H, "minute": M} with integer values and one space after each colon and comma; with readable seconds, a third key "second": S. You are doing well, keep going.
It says {"hour": 6, "minute": 9}
